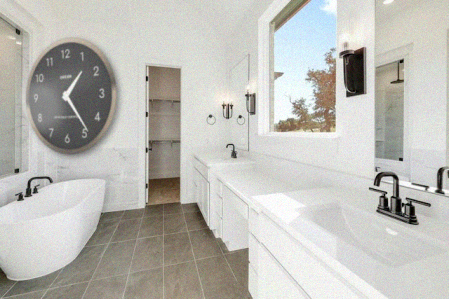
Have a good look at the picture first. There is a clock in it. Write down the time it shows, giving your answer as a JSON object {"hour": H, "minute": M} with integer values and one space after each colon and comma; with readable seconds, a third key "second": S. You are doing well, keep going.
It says {"hour": 1, "minute": 24}
